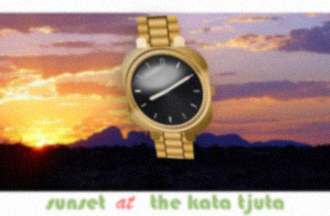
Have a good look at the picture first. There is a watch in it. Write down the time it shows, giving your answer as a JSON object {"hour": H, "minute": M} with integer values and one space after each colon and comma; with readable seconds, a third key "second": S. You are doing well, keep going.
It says {"hour": 8, "minute": 10}
